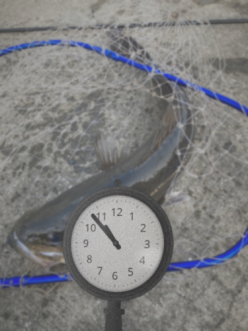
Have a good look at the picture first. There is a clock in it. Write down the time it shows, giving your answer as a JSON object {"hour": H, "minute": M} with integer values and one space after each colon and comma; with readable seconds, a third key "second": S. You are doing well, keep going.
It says {"hour": 10, "minute": 53}
